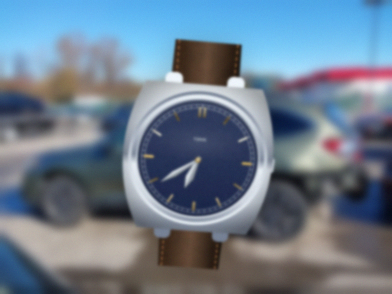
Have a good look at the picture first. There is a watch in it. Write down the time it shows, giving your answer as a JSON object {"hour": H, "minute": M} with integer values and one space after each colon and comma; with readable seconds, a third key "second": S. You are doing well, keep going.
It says {"hour": 6, "minute": 39}
